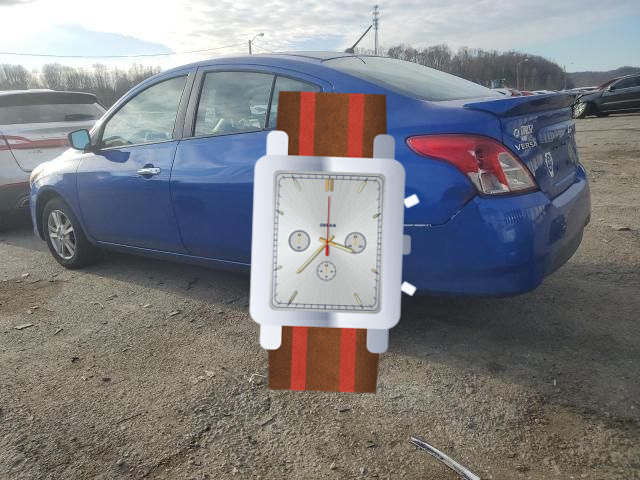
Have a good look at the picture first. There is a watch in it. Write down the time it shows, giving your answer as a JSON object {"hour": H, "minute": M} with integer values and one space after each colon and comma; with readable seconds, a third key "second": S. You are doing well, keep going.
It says {"hour": 3, "minute": 37}
